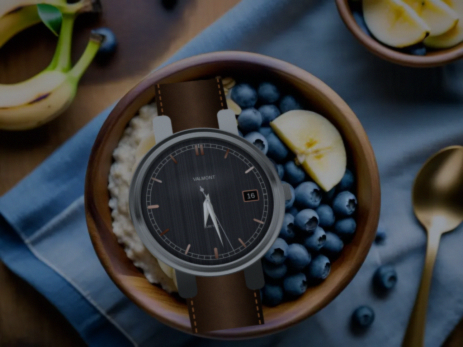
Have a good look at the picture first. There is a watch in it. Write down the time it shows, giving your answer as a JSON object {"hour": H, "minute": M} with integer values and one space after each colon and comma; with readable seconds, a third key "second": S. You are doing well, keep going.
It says {"hour": 6, "minute": 28, "second": 27}
